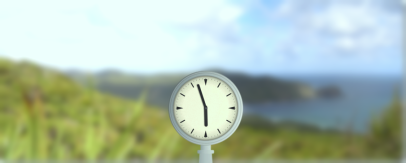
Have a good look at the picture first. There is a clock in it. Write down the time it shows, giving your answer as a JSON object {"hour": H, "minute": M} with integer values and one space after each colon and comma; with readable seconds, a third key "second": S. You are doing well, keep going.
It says {"hour": 5, "minute": 57}
